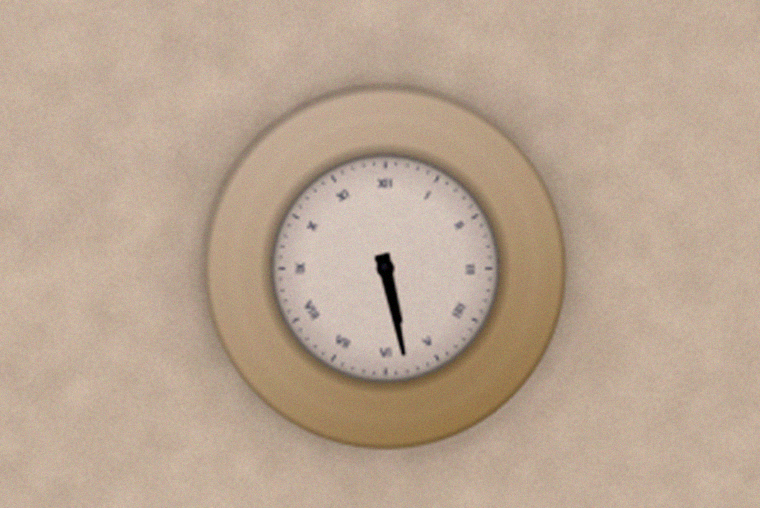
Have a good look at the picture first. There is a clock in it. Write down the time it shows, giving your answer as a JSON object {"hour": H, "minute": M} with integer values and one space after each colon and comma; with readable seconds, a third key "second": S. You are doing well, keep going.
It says {"hour": 5, "minute": 28}
